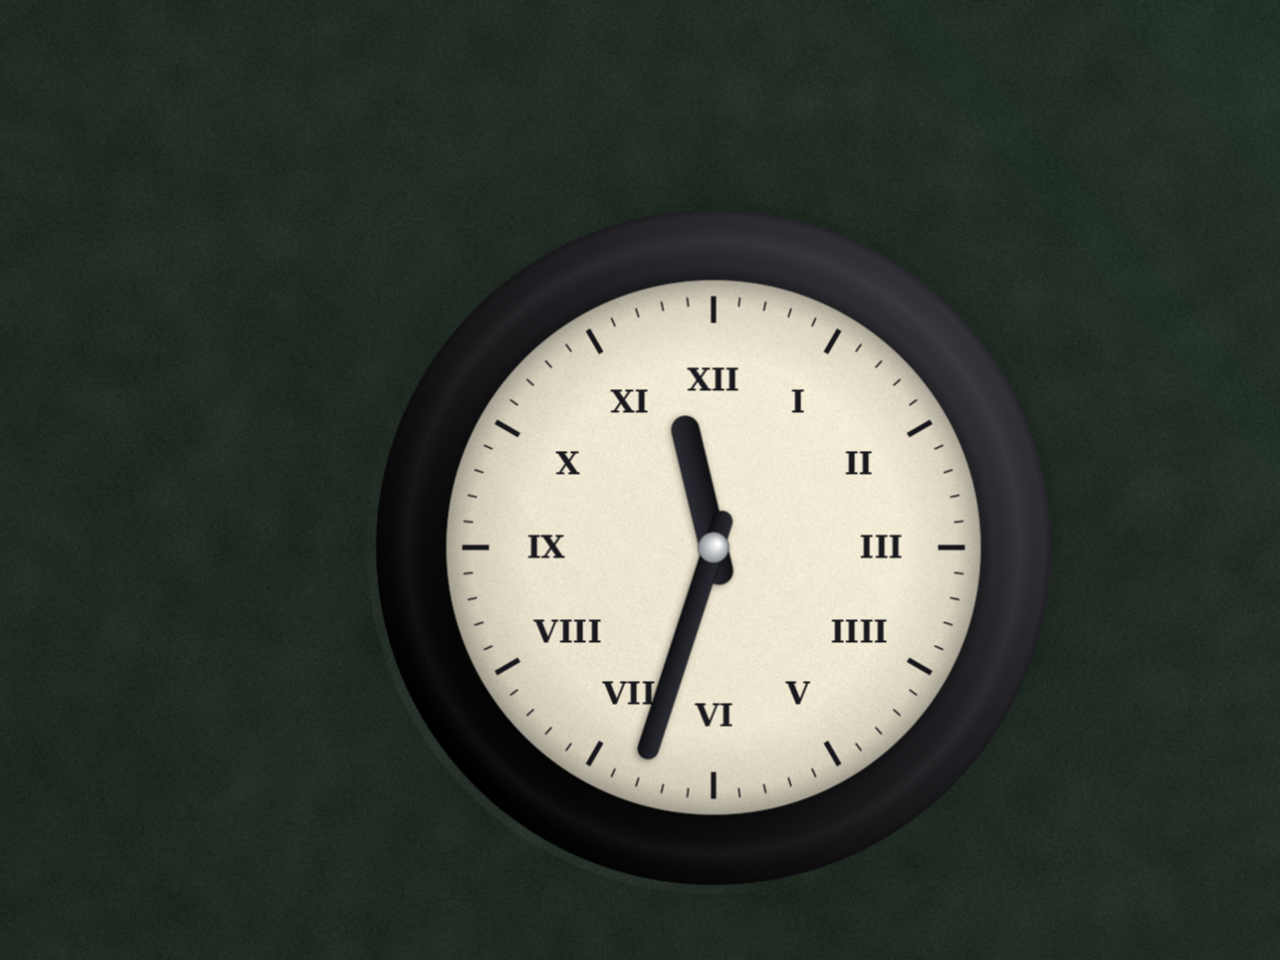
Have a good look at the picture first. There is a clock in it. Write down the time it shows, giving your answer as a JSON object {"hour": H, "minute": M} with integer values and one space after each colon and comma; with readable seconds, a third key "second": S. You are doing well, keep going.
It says {"hour": 11, "minute": 33}
